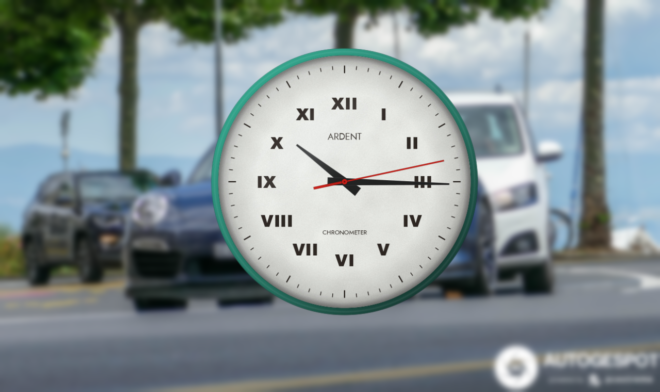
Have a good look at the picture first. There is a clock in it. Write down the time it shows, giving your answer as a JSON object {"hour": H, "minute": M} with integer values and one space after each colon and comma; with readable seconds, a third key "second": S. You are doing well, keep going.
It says {"hour": 10, "minute": 15, "second": 13}
